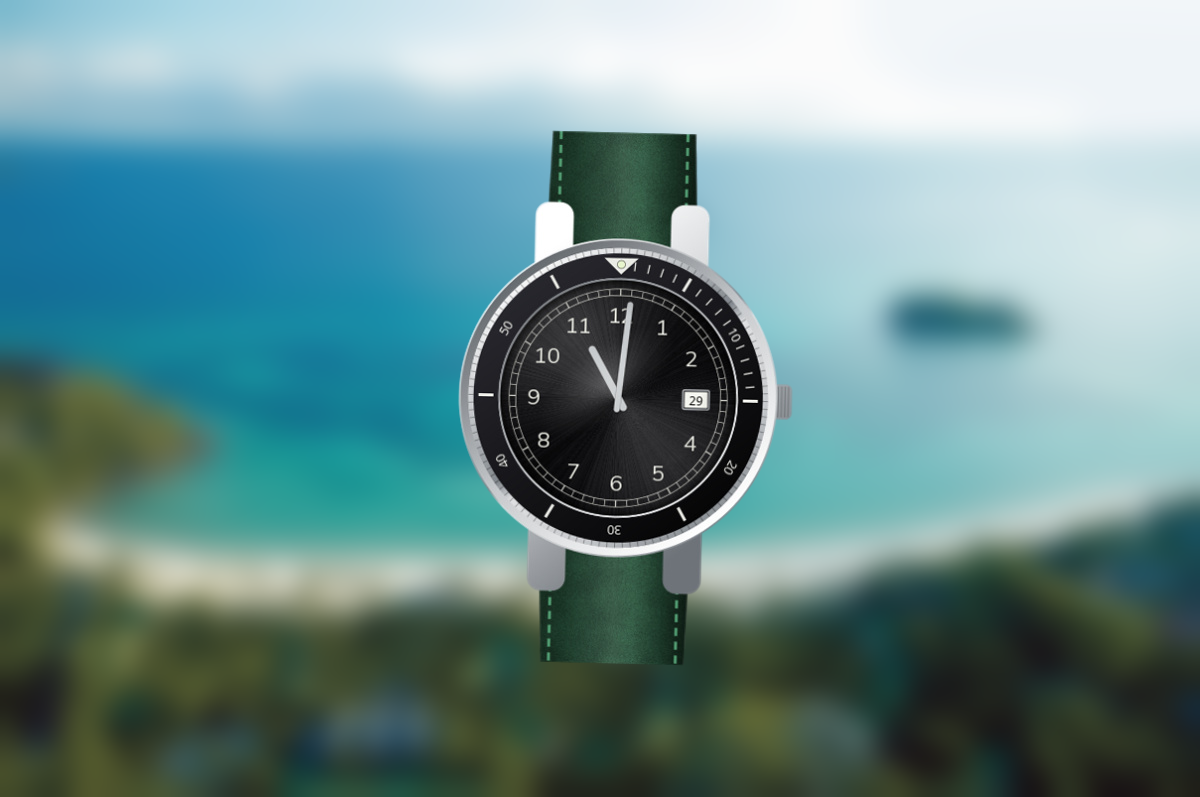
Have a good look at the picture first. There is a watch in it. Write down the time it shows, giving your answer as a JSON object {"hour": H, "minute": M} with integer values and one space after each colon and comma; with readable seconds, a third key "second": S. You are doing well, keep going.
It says {"hour": 11, "minute": 1}
